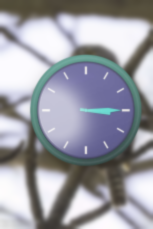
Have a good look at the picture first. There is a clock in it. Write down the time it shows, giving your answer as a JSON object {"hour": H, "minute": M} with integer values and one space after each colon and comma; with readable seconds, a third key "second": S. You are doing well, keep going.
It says {"hour": 3, "minute": 15}
